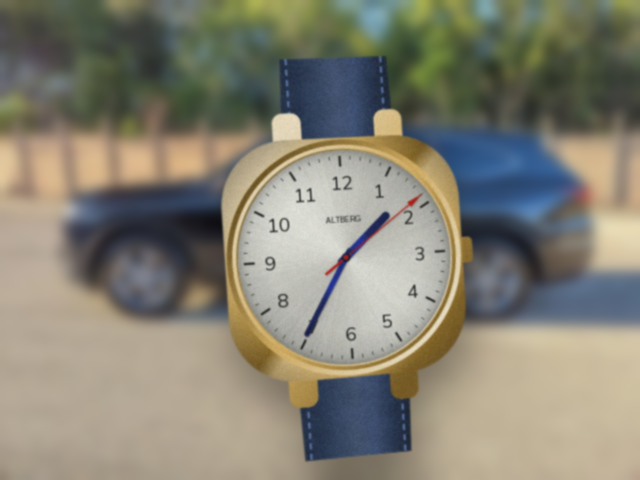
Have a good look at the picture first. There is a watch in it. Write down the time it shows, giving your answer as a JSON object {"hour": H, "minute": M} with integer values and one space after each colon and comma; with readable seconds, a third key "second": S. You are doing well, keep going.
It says {"hour": 1, "minute": 35, "second": 9}
